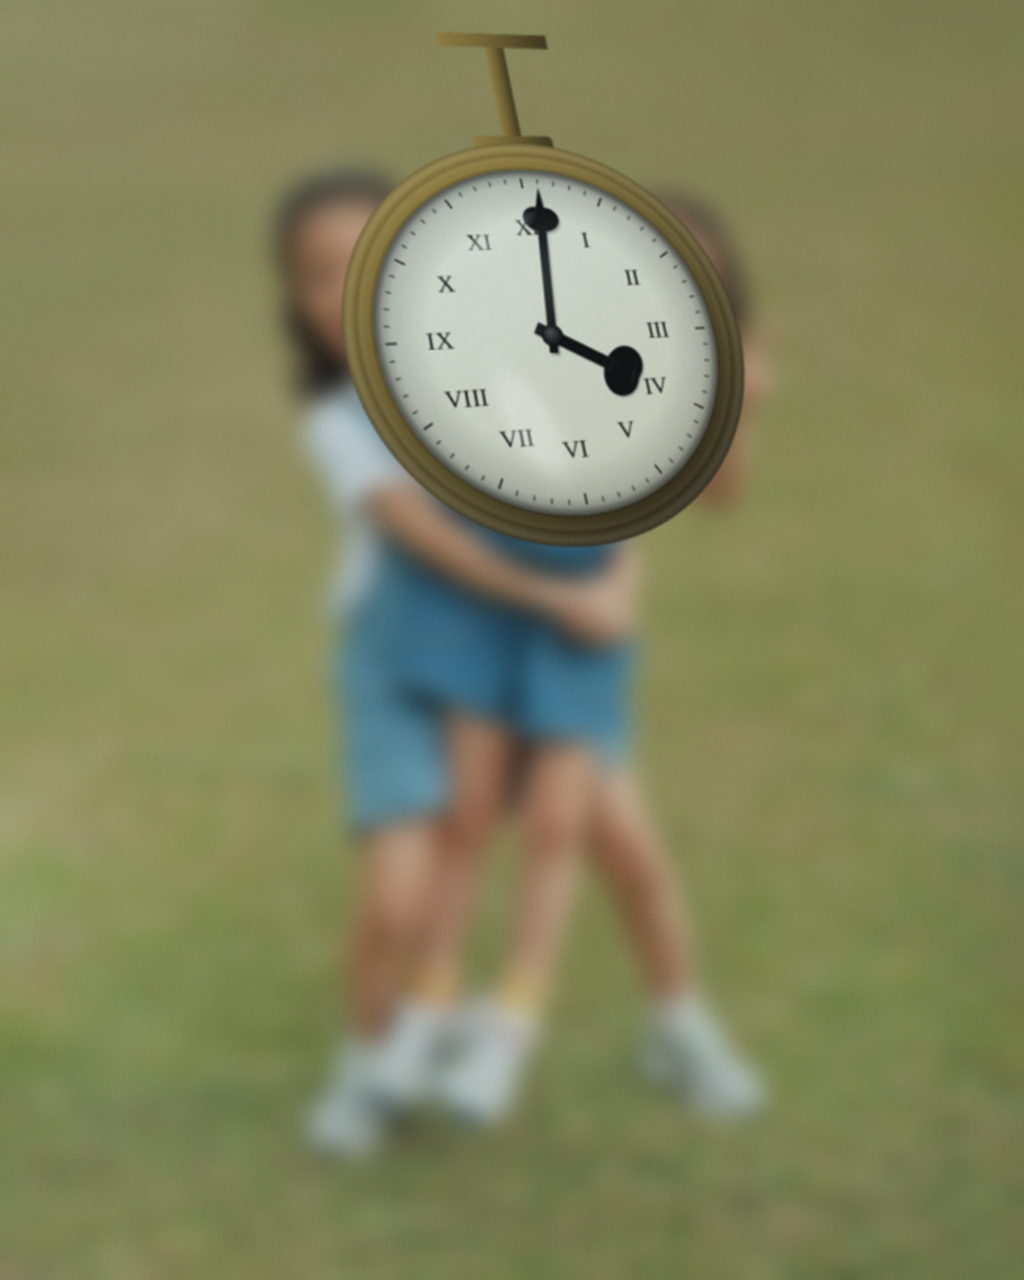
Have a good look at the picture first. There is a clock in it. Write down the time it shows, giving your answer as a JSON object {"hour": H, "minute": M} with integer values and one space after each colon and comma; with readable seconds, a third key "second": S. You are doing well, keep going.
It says {"hour": 4, "minute": 1}
